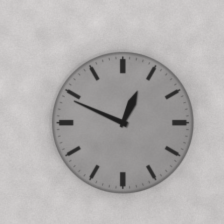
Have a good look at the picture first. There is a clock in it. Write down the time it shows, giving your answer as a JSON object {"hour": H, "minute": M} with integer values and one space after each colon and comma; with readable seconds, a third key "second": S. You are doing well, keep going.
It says {"hour": 12, "minute": 49}
